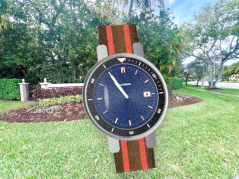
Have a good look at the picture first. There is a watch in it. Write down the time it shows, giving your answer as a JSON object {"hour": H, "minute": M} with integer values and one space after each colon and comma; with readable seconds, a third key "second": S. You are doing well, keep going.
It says {"hour": 10, "minute": 55}
